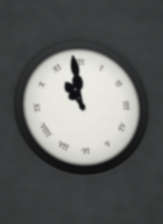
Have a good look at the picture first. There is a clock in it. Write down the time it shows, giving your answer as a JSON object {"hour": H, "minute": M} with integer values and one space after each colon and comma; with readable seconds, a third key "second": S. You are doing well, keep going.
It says {"hour": 10, "minute": 59}
